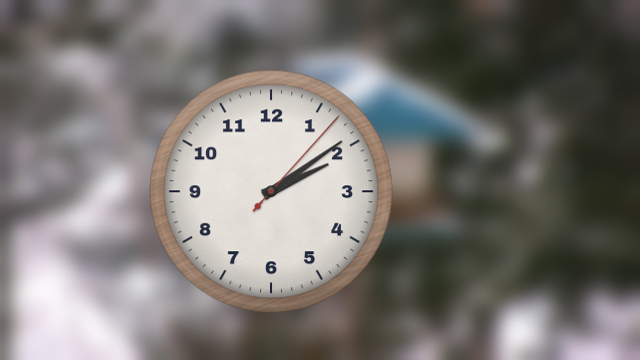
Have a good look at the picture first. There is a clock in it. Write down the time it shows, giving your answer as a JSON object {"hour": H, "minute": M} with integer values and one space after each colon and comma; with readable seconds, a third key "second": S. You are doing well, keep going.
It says {"hour": 2, "minute": 9, "second": 7}
